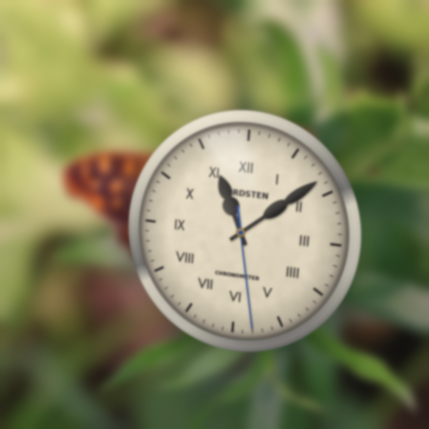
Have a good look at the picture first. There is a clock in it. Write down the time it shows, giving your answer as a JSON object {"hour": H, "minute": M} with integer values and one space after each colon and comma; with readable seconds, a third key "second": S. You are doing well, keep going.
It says {"hour": 11, "minute": 8, "second": 28}
